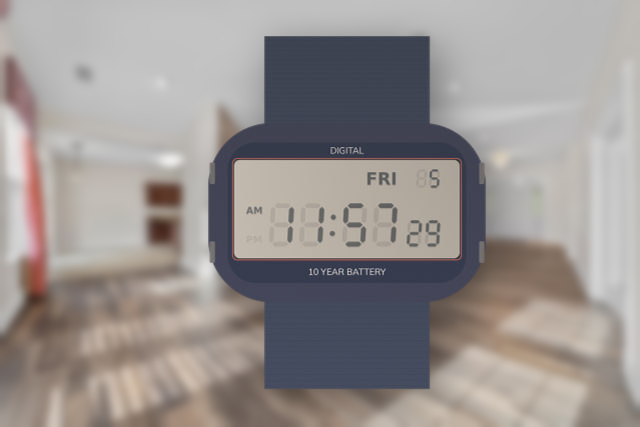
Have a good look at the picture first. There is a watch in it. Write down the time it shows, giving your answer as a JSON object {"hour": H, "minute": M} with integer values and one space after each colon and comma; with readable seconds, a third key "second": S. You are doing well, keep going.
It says {"hour": 11, "minute": 57, "second": 29}
